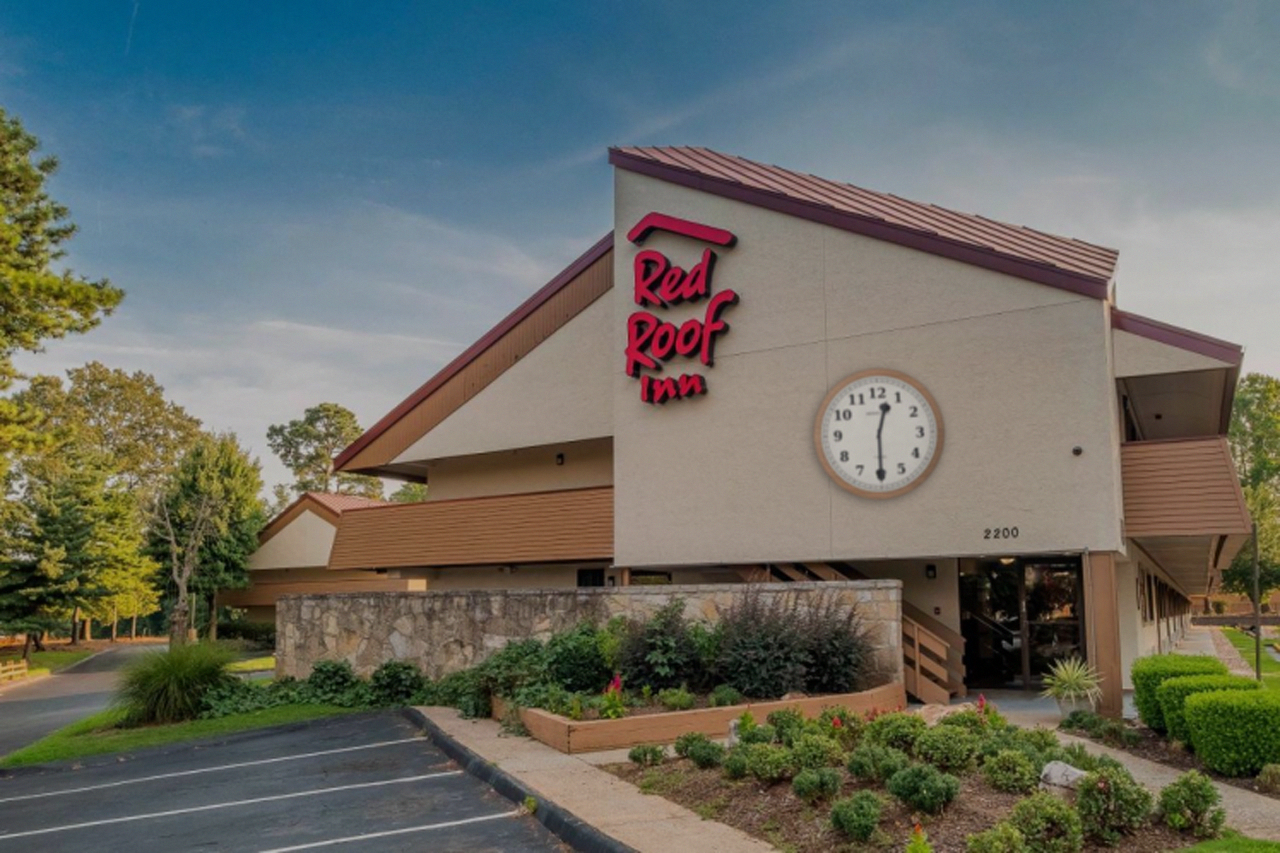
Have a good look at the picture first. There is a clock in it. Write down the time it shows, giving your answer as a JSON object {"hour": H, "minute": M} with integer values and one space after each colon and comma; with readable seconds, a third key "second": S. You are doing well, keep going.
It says {"hour": 12, "minute": 30}
